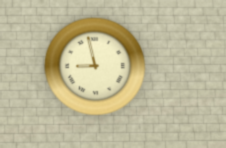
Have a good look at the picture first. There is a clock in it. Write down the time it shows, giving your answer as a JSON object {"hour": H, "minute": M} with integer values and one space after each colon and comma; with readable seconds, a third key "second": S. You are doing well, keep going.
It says {"hour": 8, "minute": 58}
